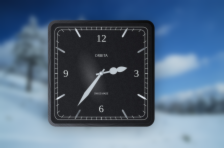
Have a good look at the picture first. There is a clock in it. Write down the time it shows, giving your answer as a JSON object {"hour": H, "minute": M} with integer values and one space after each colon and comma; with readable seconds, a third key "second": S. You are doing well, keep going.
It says {"hour": 2, "minute": 36}
